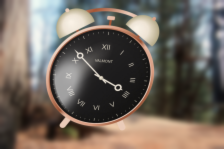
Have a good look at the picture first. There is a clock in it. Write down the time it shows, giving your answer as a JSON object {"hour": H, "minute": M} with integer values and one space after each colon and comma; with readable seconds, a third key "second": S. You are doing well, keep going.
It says {"hour": 3, "minute": 52}
